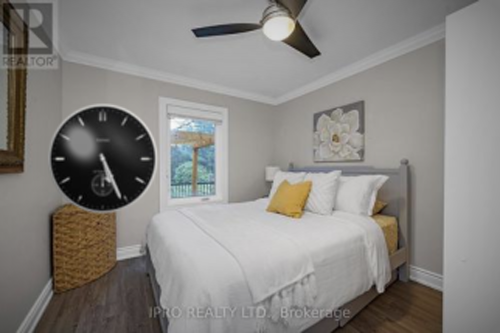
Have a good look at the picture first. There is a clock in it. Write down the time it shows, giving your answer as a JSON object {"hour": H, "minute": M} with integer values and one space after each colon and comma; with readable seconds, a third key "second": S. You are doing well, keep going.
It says {"hour": 5, "minute": 26}
